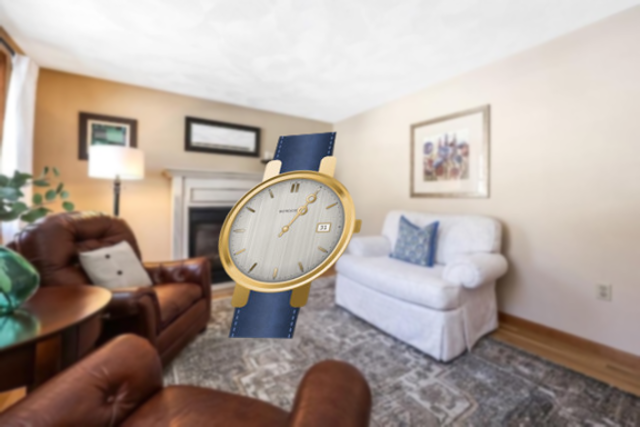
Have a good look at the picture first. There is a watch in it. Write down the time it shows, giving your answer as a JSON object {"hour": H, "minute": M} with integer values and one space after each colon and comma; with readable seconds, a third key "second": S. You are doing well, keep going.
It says {"hour": 1, "minute": 5}
